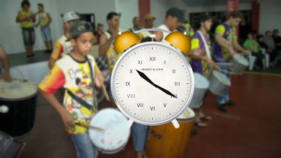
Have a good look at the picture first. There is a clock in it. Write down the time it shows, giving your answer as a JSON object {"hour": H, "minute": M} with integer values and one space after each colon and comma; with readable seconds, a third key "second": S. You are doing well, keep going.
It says {"hour": 10, "minute": 20}
